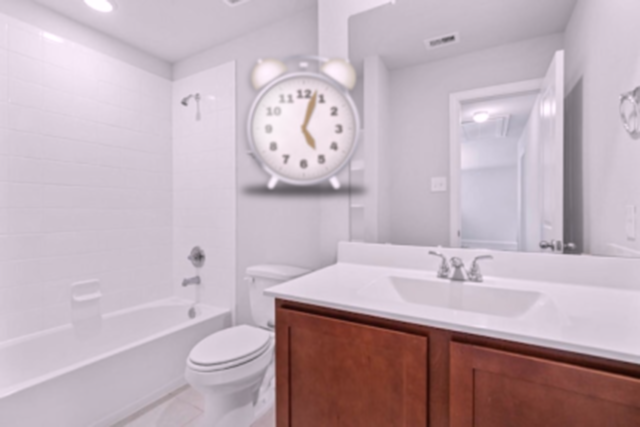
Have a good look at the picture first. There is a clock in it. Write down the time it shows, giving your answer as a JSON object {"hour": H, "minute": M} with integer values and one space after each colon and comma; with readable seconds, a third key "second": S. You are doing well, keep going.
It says {"hour": 5, "minute": 3}
